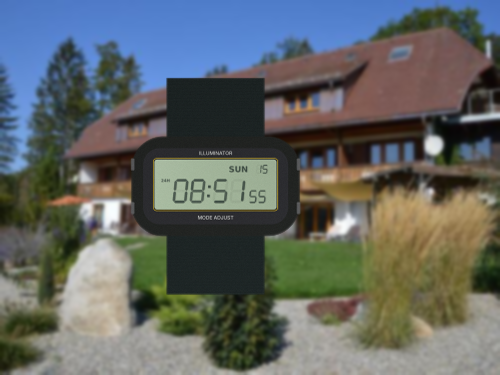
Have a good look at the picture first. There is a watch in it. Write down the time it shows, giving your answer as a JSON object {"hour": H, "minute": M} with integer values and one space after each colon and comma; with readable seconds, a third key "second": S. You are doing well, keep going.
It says {"hour": 8, "minute": 51, "second": 55}
